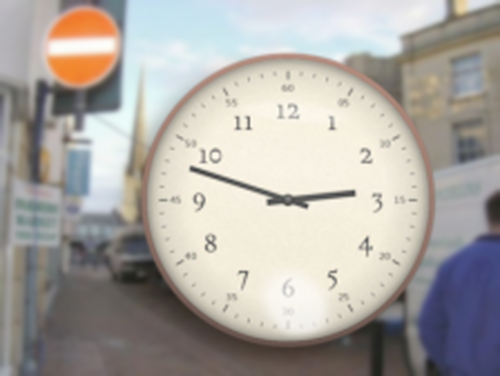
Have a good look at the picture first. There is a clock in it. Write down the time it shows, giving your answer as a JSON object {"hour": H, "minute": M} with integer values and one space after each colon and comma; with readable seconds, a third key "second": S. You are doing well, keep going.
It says {"hour": 2, "minute": 48}
